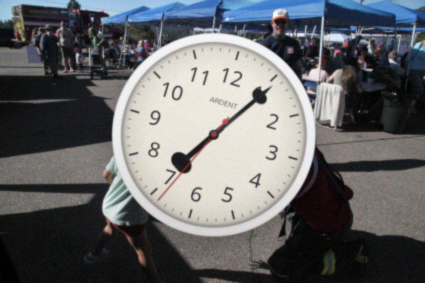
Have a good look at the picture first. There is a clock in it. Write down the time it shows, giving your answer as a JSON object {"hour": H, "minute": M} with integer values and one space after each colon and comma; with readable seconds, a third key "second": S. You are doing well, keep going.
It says {"hour": 7, "minute": 5, "second": 34}
